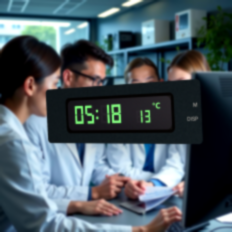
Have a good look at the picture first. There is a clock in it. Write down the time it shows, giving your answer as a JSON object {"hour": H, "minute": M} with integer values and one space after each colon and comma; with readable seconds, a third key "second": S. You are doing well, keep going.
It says {"hour": 5, "minute": 18}
